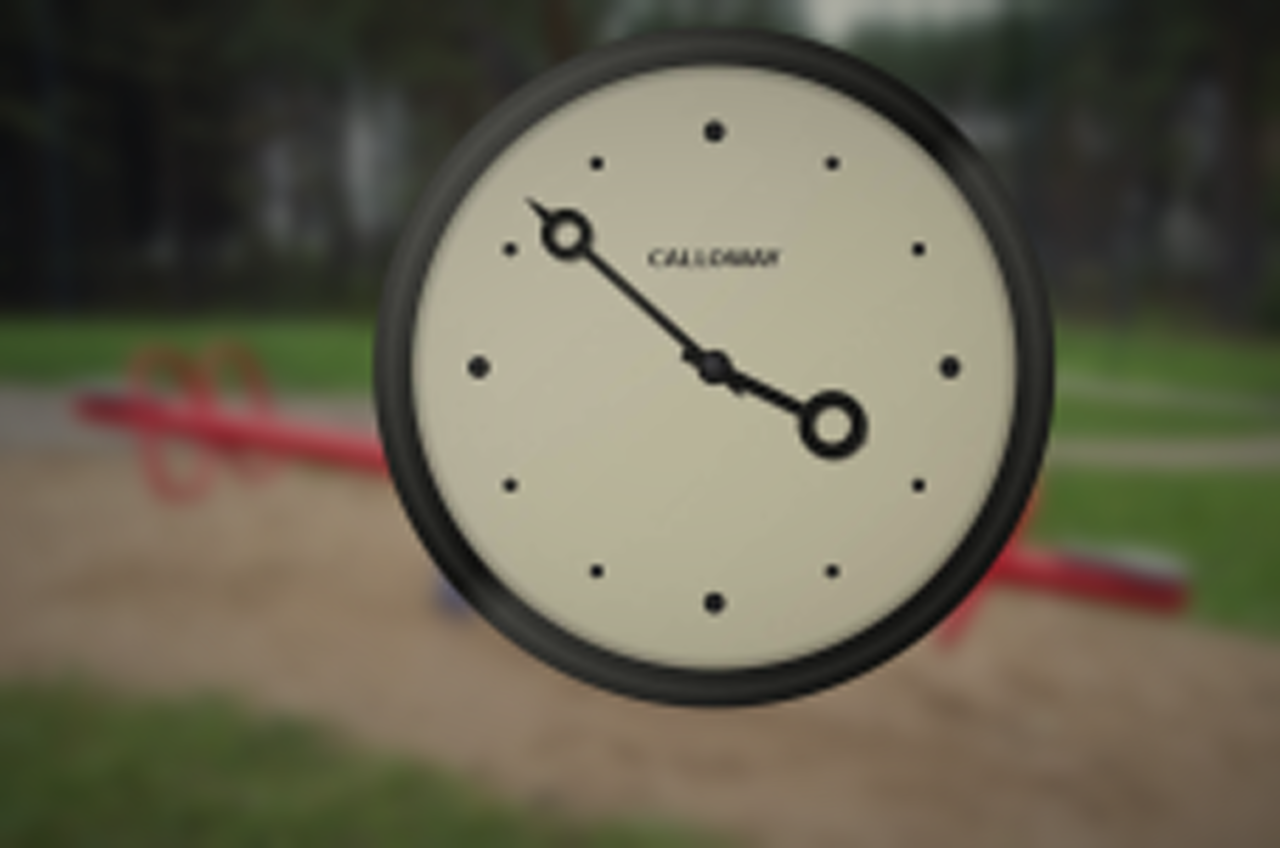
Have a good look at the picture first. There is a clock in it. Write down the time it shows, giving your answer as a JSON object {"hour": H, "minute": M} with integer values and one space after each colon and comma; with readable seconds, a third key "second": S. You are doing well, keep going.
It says {"hour": 3, "minute": 52}
